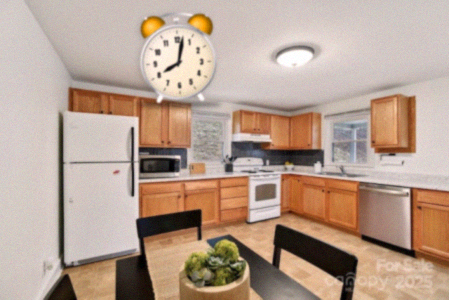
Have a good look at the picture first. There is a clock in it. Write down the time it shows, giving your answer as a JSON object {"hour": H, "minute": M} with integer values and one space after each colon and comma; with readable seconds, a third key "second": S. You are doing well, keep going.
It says {"hour": 8, "minute": 2}
